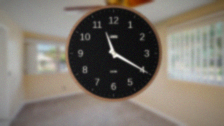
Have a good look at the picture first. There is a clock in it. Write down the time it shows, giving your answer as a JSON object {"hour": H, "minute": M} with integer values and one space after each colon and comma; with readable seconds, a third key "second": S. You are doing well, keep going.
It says {"hour": 11, "minute": 20}
